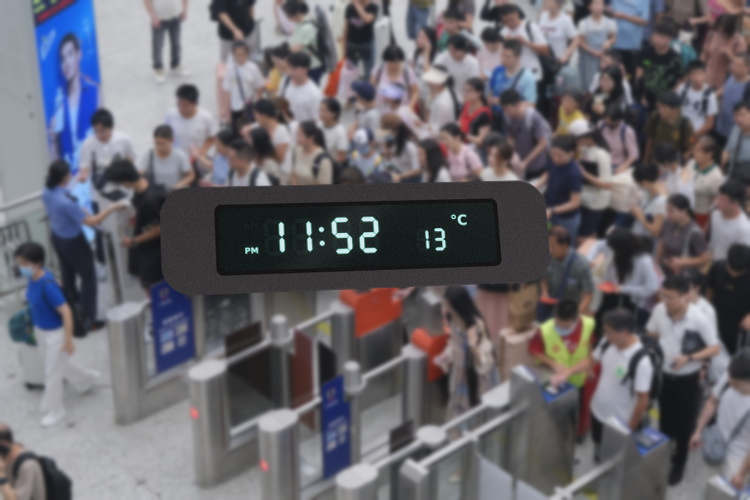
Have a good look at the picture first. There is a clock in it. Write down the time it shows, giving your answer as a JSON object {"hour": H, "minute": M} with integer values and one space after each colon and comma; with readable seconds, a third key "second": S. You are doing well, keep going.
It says {"hour": 11, "minute": 52}
